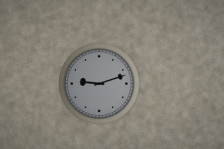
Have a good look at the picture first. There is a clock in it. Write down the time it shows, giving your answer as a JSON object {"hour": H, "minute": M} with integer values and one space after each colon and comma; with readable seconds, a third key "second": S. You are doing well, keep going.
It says {"hour": 9, "minute": 12}
